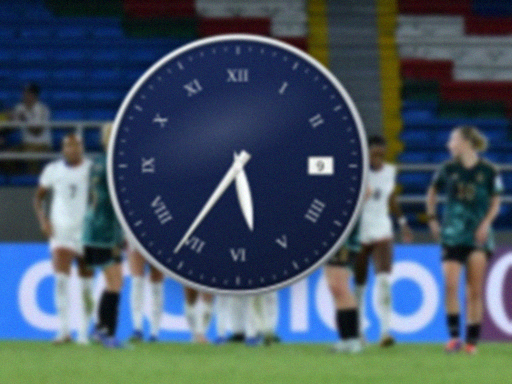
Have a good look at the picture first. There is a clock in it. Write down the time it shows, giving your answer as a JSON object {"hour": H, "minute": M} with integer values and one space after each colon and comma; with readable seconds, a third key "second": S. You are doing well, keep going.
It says {"hour": 5, "minute": 36}
